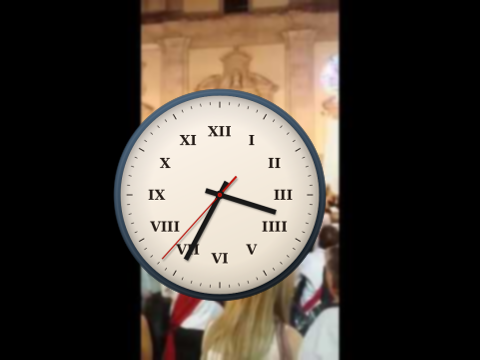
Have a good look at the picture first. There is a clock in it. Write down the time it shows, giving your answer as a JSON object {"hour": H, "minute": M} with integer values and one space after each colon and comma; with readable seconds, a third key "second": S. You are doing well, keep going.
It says {"hour": 3, "minute": 34, "second": 37}
